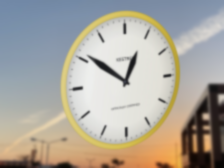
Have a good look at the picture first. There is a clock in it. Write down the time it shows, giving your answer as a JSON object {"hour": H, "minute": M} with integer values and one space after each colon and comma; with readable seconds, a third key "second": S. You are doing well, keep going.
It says {"hour": 12, "minute": 51}
